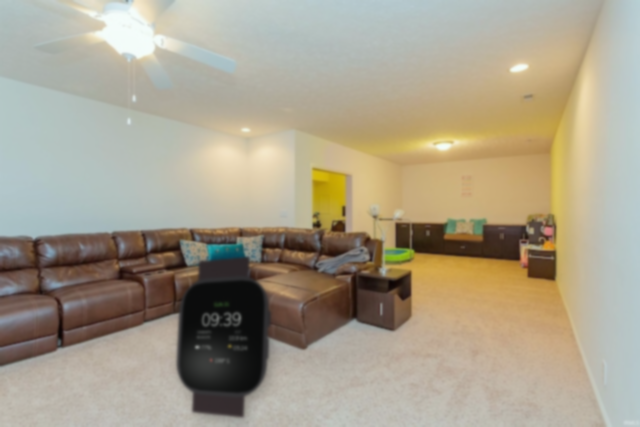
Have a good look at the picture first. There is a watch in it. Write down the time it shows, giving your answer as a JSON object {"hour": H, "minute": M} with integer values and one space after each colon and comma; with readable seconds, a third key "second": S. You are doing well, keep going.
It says {"hour": 9, "minute": 39}
